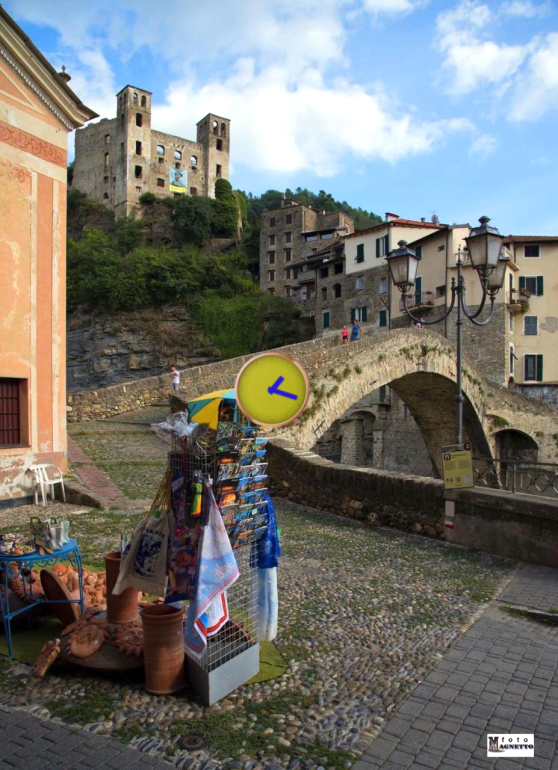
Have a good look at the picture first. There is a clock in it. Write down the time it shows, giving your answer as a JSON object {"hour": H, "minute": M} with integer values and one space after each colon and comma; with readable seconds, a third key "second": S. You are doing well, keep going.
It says {"hour": 1, "minute": 18}
